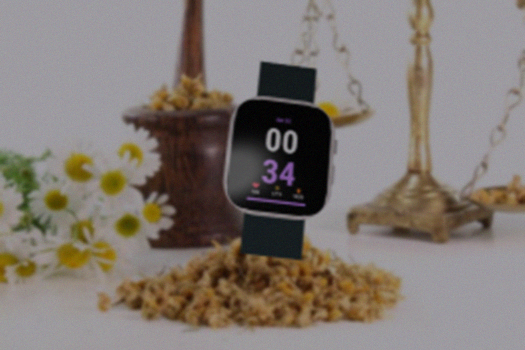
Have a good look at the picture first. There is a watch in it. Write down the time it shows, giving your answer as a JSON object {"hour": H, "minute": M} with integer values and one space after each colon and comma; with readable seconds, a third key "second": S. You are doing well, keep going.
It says {"hour": 0, "minute": 34}
